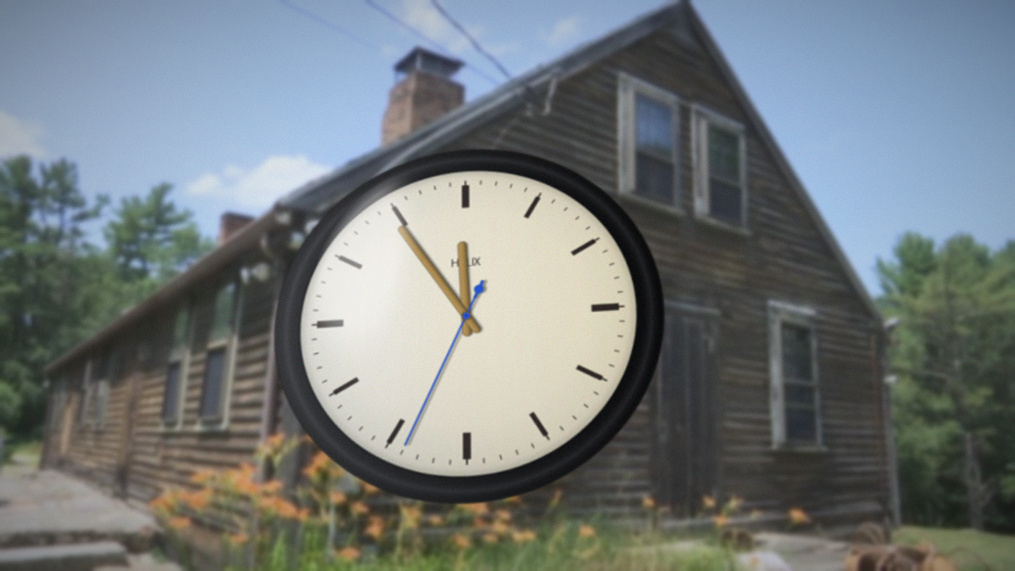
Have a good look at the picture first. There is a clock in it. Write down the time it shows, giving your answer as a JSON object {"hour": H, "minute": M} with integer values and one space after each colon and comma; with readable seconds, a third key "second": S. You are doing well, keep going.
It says {"hour": 11, "minute": 54, "second": 34}
